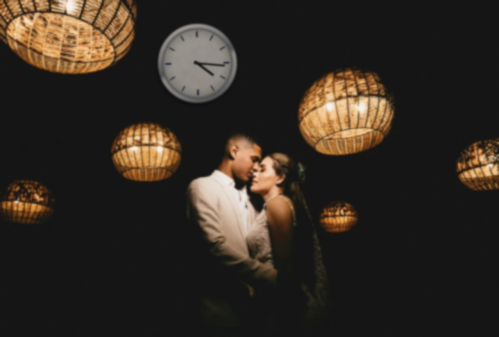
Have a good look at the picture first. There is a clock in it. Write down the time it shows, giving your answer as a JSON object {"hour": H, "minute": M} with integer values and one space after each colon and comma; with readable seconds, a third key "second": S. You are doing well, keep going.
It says {"hour": 4, "minute": 16}
